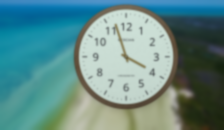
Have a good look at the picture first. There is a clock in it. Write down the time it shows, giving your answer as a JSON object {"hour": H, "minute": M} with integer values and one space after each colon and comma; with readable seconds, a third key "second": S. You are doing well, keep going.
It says {"hour": 3, "minute": 57}
